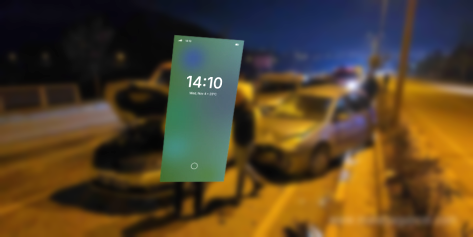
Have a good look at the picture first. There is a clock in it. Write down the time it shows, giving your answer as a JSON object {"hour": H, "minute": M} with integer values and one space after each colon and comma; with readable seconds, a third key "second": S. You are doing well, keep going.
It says {"hour": 14, "minute": 10}
